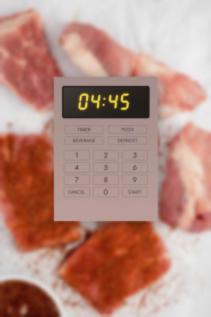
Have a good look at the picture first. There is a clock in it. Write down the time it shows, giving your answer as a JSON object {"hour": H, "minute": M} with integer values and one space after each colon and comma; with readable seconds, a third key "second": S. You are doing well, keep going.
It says {"hour": 4, "minute": 45}
